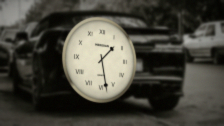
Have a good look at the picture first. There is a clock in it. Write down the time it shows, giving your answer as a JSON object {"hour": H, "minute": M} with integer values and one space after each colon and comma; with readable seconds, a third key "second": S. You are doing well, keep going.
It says {"hour": 1, "minute": 28}
